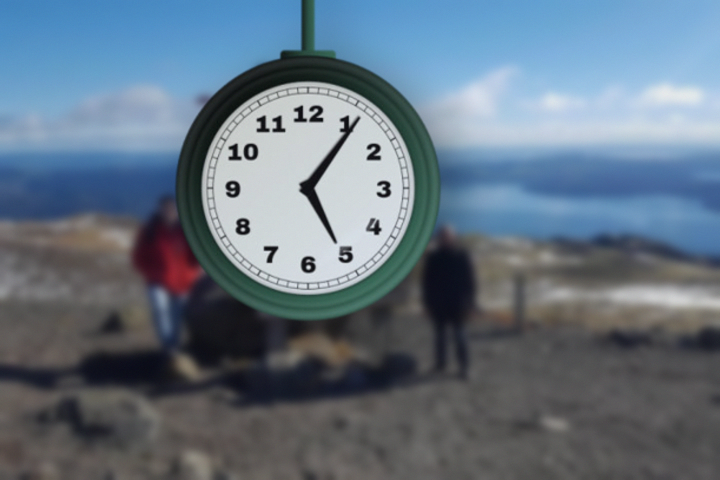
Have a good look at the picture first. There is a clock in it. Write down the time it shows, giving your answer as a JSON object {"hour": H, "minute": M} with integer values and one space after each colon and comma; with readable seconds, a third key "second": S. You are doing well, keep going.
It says {"hour": 5, "minute": 6}
